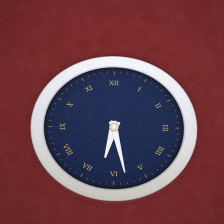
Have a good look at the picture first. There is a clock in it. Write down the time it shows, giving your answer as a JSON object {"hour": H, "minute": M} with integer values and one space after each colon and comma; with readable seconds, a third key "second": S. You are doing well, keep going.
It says {"hour": 6, "minute": 28}
